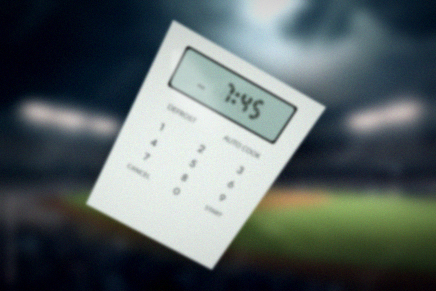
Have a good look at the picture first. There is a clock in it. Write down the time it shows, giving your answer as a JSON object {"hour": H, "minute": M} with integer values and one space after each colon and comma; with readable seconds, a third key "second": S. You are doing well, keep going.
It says {"hour": 7, "minute": 45}
